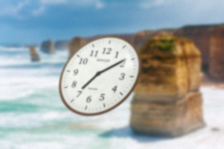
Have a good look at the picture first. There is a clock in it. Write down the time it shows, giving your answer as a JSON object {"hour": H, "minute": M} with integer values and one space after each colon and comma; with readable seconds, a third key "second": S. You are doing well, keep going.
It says {"hour": 7, "minute": 9}
